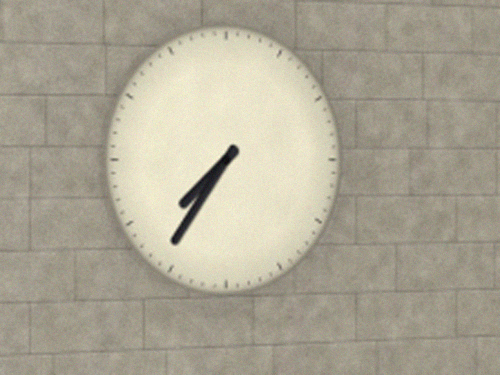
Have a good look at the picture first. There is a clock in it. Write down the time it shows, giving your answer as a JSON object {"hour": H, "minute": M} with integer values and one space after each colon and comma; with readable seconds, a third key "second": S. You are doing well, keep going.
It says {"hour": 7, "minute": 36}
